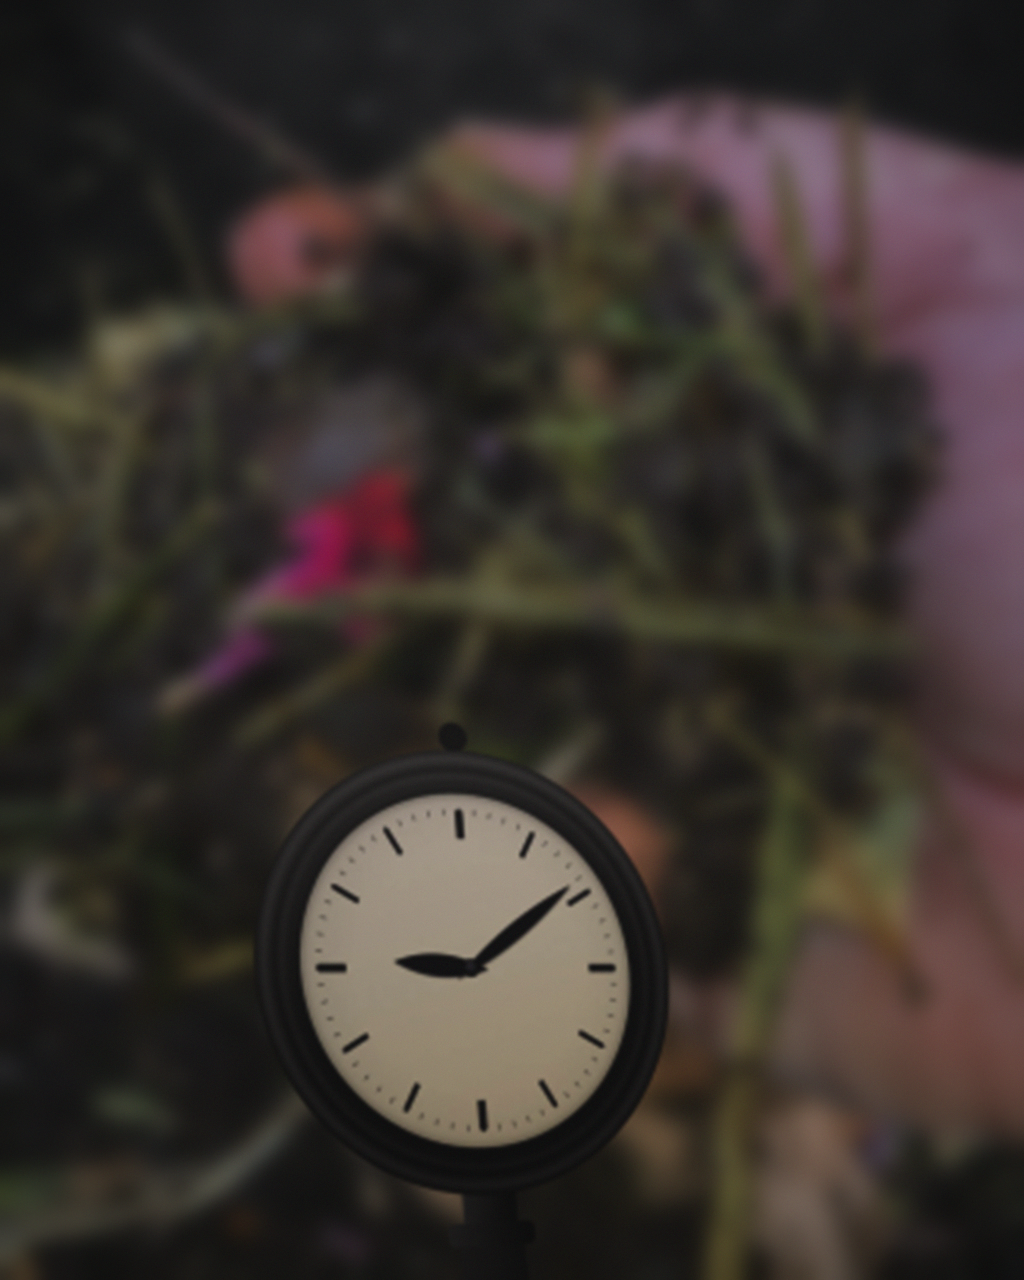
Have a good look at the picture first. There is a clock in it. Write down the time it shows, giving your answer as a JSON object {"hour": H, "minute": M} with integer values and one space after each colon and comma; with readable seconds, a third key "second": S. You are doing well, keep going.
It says {"hour": 9, "minute": 9}
